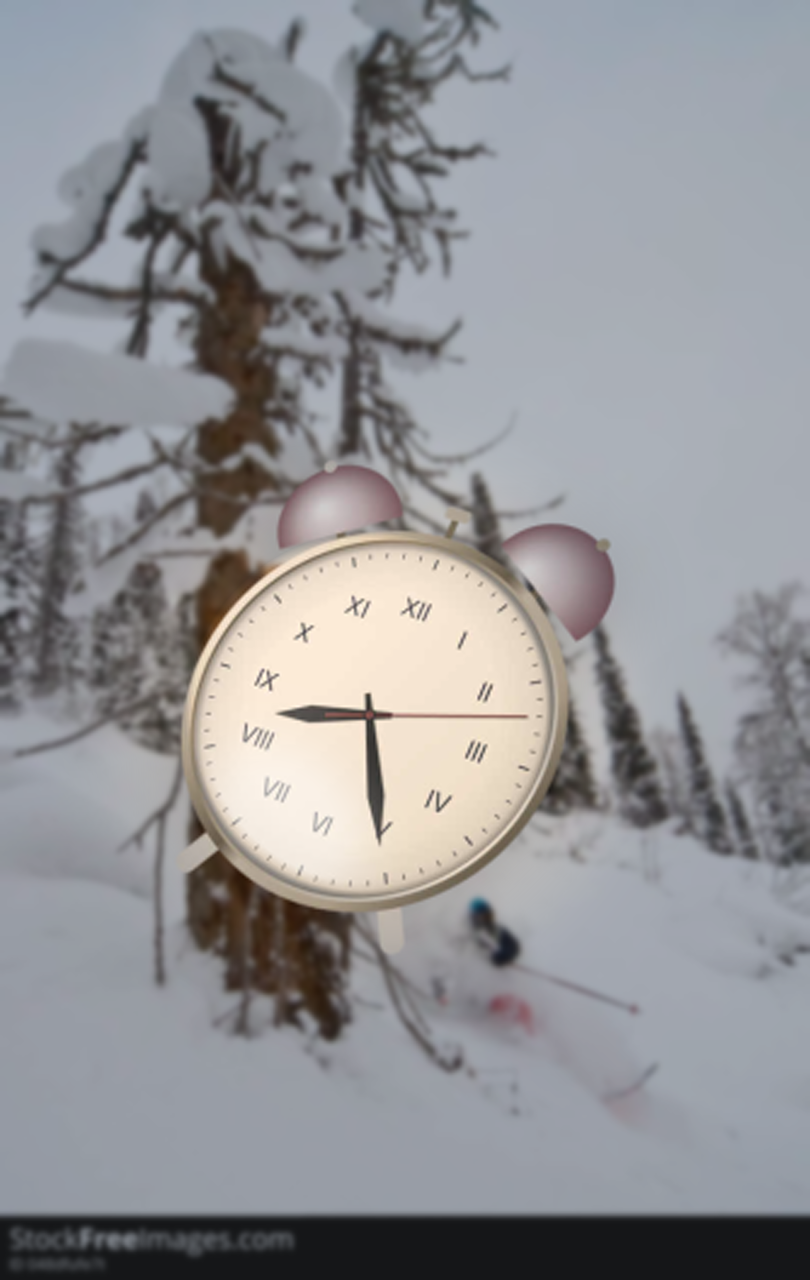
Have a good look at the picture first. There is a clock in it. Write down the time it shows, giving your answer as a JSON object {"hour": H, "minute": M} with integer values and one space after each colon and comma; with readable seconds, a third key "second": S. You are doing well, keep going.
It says {"hour": 8, "minute": 25, "second": 12}
